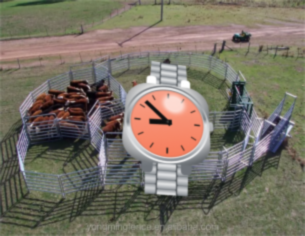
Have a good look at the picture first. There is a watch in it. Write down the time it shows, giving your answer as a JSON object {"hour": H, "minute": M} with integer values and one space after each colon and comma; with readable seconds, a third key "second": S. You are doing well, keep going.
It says {"hour": 8, "minute": 52}
